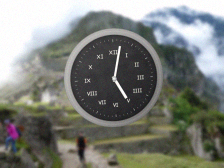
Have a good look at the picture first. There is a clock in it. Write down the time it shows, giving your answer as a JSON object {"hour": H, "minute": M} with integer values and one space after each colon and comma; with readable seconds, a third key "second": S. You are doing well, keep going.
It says {"hour": 5, "minute": 2}
